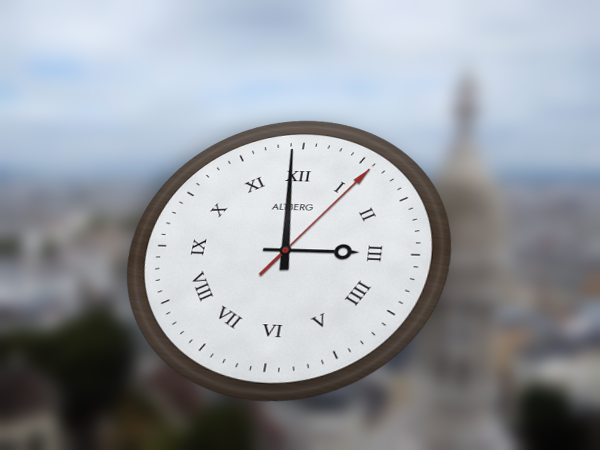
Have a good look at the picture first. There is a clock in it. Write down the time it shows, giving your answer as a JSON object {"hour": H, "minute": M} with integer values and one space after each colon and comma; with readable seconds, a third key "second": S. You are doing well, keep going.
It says {"hour": 2, "minute": 59, "second": 6}
